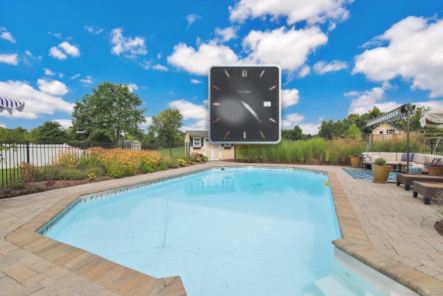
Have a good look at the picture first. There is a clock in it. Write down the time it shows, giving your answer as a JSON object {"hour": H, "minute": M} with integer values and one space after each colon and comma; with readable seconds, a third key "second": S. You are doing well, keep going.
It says {"hour": 4, "minute": 23}
